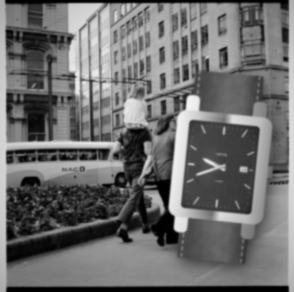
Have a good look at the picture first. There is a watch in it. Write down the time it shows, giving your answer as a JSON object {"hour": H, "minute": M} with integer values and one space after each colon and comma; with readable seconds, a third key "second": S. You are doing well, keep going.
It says {"hour": 9, "minute": 41}
